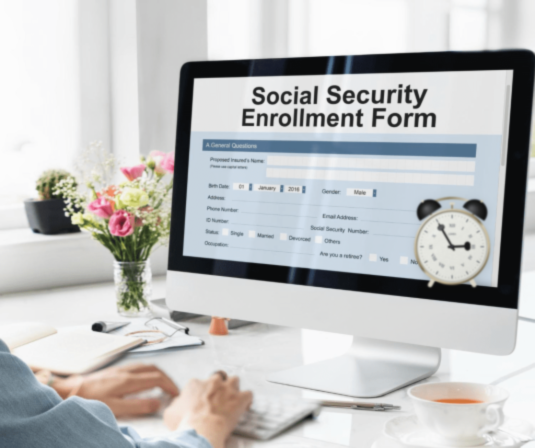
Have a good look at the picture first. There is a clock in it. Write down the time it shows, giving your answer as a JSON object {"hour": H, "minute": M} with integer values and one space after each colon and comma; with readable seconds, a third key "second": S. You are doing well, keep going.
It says {"hour": 2, "minute": 55}
